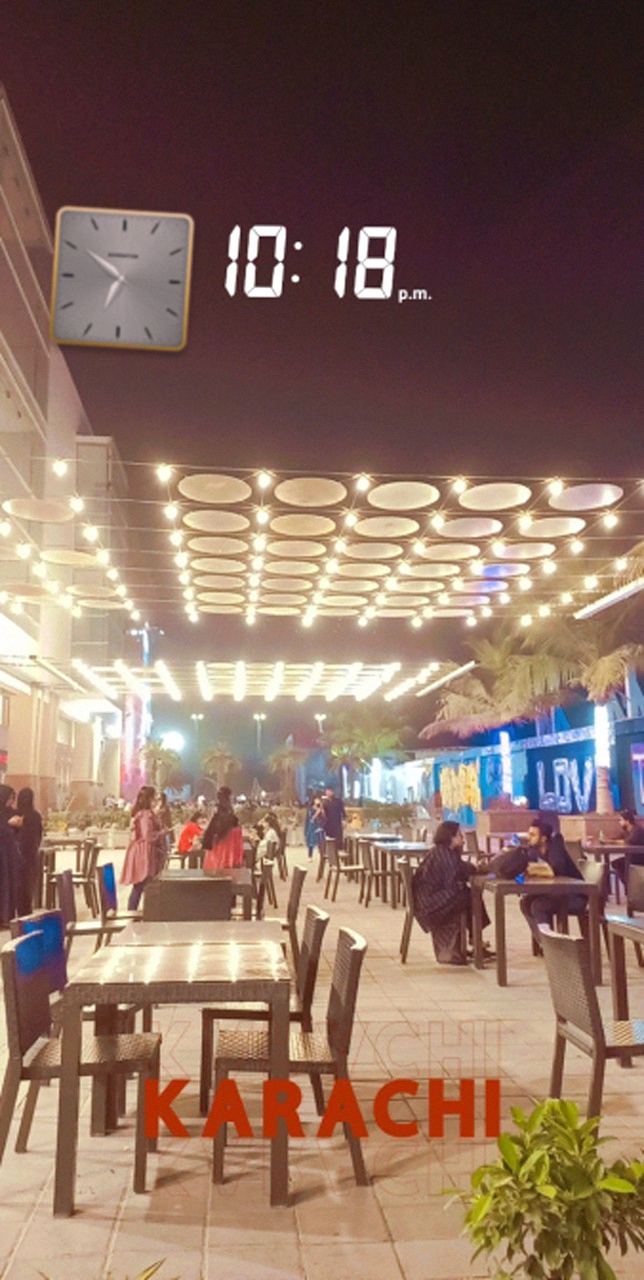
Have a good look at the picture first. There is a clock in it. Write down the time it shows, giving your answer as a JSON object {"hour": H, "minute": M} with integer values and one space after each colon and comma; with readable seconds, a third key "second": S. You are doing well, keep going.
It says {"hour": 6, "minute": 51}
